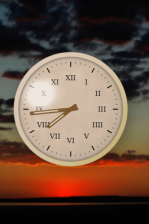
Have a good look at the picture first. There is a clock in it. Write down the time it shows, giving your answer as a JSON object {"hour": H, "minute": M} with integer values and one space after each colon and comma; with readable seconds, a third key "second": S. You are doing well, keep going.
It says {"hour": 7, "minute": 44}
